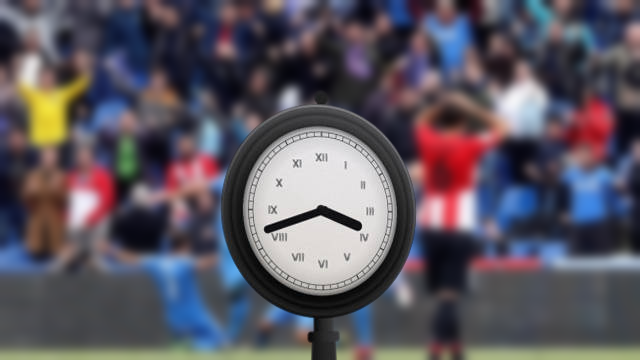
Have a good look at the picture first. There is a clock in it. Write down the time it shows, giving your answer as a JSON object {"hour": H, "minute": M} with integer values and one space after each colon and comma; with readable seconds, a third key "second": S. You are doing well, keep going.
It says {"hour": 3, "minute": 42}
